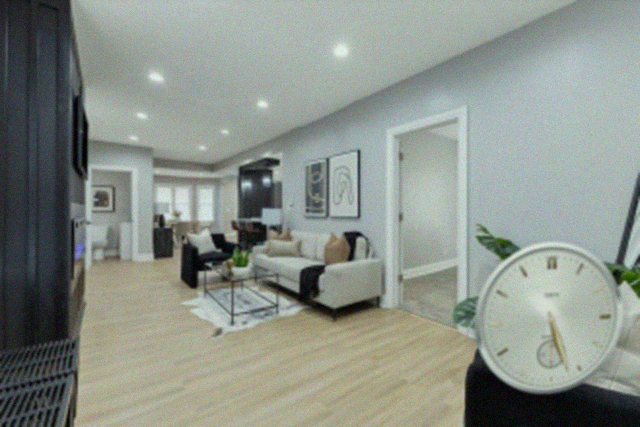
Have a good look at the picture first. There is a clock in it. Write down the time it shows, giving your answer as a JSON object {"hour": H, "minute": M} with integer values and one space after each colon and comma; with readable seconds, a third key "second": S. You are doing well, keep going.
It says {"hour": 5, "minute": 27}
